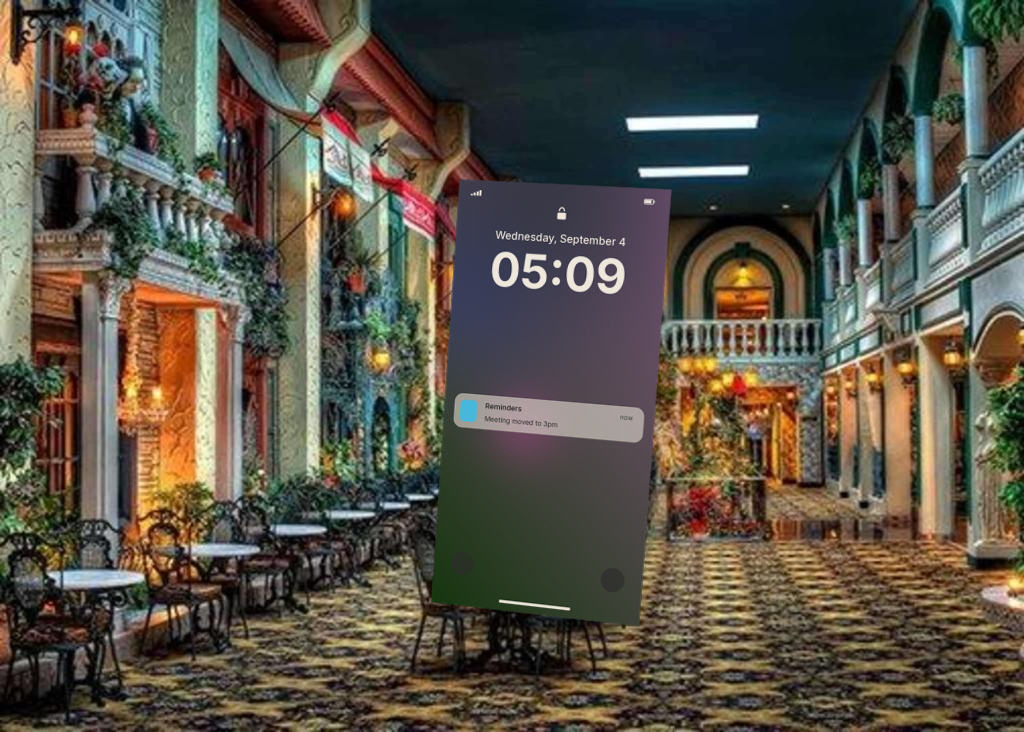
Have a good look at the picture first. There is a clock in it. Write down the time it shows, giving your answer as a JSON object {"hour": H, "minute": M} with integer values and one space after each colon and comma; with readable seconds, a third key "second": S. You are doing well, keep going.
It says {"hour": 5, "minute": 9}
